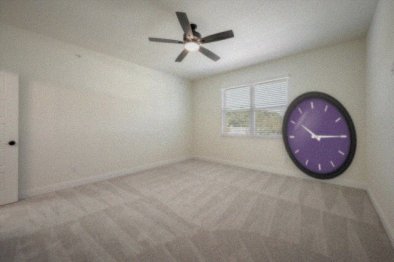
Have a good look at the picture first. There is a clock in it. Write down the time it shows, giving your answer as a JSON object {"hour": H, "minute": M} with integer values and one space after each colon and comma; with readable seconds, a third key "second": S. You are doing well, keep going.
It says {"hour": 10, "minute": 15}
